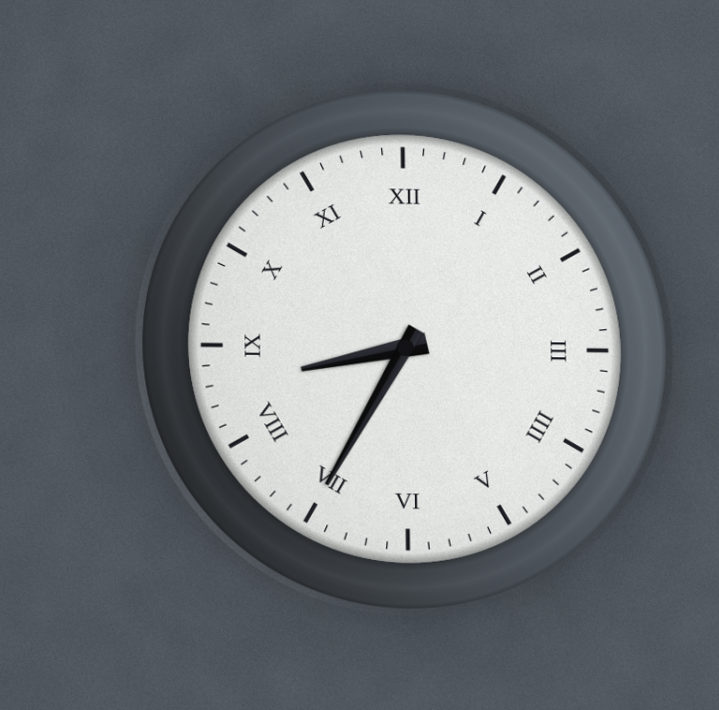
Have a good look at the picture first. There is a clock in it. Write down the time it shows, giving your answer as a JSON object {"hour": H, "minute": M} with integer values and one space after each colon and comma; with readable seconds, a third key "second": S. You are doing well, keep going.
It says {"hour": 8, "minute": 35}
